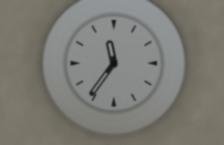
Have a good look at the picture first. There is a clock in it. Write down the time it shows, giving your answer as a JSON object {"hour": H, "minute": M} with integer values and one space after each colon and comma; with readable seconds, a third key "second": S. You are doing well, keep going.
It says {"hour": 11, "minute": 36}
